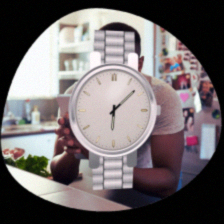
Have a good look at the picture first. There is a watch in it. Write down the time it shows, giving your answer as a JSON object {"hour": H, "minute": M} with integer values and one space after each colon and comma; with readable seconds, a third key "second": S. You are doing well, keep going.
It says {"hour": 6, "minute": 8}
